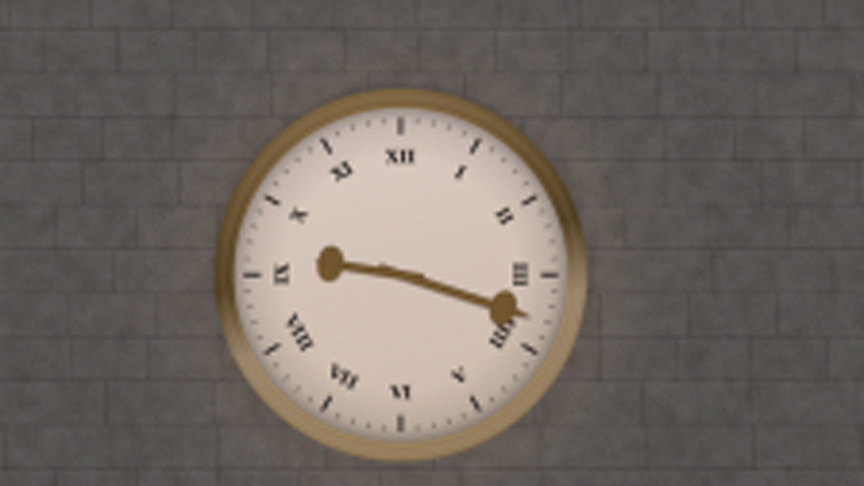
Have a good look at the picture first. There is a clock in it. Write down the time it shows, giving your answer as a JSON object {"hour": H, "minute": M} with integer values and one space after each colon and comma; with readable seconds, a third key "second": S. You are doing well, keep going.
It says {"hour": 9, "minute": 18}
